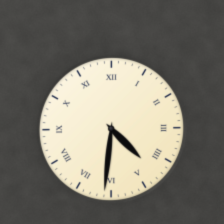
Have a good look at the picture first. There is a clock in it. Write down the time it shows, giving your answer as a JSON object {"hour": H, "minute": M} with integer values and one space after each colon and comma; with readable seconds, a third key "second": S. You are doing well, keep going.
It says {"hour": 4, "minute": 31}
